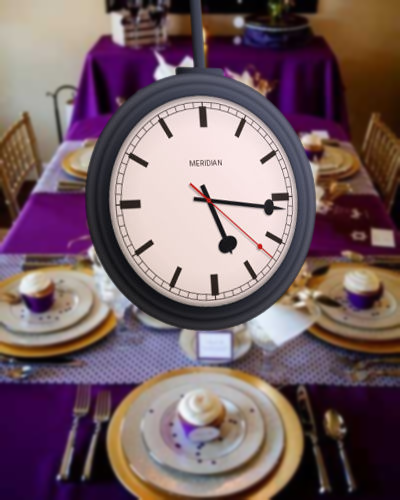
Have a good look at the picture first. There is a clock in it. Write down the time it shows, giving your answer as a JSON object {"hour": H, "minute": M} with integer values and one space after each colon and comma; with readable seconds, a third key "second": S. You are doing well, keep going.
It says {"hour": 5, "minute": 16, "second": 22}
